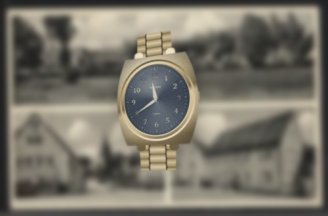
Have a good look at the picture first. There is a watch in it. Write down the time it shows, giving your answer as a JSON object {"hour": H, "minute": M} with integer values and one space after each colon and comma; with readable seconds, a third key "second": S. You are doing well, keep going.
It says {"hour": 11, "minute": 40}
